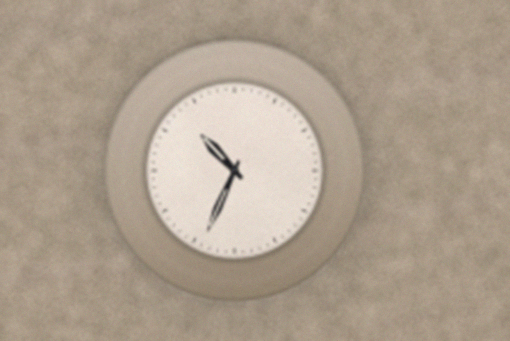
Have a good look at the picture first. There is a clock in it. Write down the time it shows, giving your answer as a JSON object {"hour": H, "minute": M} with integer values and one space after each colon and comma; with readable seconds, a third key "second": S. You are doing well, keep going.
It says {"hour": 10, "minute": 34}
